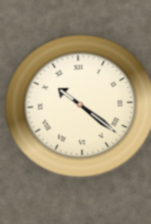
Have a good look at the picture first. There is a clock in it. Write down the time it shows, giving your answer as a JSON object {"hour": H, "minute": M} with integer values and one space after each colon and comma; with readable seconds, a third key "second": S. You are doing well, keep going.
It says {"hour": 10, "minute": 22}
